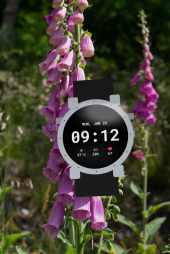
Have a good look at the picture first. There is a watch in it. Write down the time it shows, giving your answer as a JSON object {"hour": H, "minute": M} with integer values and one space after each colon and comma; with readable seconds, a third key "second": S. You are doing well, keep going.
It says {"hour": 9, "minute": 12}
